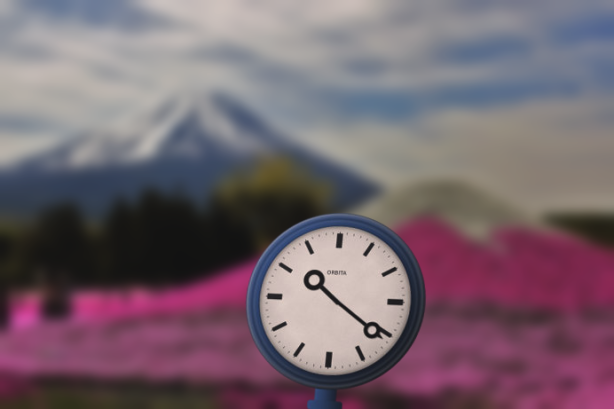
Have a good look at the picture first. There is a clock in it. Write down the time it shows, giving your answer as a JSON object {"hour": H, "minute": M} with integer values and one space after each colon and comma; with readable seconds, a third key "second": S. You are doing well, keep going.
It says {"hour": 10, "minute": 21}
